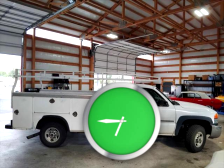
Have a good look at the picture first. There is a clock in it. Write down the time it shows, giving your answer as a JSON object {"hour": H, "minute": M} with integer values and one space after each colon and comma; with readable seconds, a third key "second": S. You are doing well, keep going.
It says {"hour": 6, "minute": 45}
